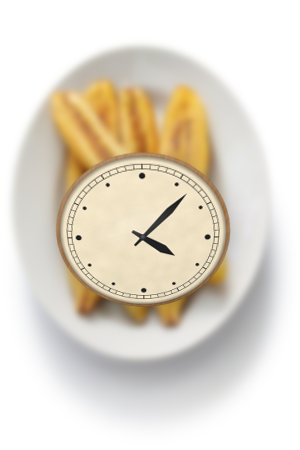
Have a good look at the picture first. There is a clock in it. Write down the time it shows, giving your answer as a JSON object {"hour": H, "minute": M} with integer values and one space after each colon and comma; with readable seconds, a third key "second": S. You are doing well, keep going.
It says {"hour": 4, "minute": 7}
